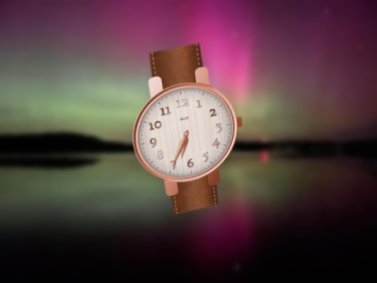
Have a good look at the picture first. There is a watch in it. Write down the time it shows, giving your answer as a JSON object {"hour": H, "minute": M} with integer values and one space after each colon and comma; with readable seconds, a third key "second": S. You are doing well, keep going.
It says {"hour": 6, "minute": 35}
